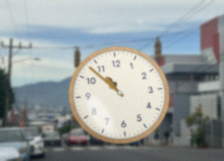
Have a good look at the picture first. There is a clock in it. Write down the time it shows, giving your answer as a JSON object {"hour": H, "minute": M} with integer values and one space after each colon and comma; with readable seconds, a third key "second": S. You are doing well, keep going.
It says {"hour": 10, "minute": 53}
